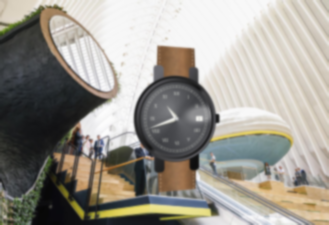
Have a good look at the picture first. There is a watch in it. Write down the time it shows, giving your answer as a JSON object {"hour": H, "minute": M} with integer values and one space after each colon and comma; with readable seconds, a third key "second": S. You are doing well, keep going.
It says {"hour": 10, "minute": 42}
